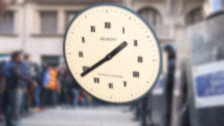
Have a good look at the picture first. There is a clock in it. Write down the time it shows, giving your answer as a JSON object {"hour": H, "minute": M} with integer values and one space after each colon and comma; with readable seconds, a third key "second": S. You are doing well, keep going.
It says {"hour": 1, "minute": 39}
